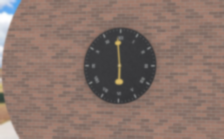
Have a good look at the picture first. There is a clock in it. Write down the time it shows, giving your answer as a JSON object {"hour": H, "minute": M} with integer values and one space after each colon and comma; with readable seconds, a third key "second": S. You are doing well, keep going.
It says {"hour": 5, "minute": 59}
